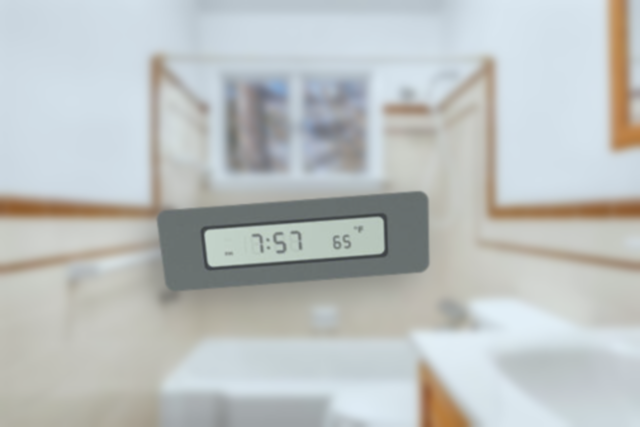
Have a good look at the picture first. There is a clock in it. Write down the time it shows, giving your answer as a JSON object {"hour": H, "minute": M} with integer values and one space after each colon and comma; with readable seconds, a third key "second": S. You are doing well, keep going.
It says {"hour": 7, "minute": 57}
